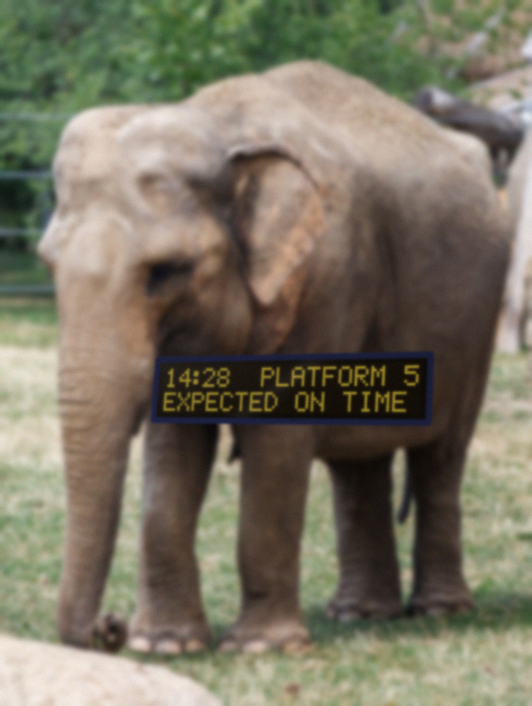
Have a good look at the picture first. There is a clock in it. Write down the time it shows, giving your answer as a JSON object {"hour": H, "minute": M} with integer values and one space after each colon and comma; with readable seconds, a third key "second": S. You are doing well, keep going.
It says {"hour": 14, "minute": 28}
